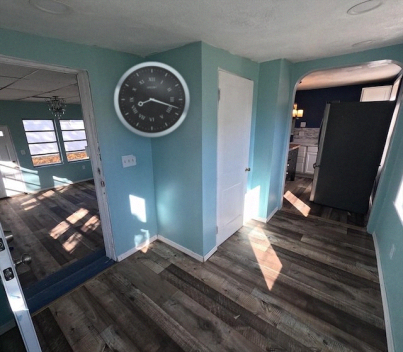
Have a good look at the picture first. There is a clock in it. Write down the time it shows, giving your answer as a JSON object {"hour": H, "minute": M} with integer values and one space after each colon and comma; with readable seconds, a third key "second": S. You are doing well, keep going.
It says {"hour": 8, "minute": 18}
